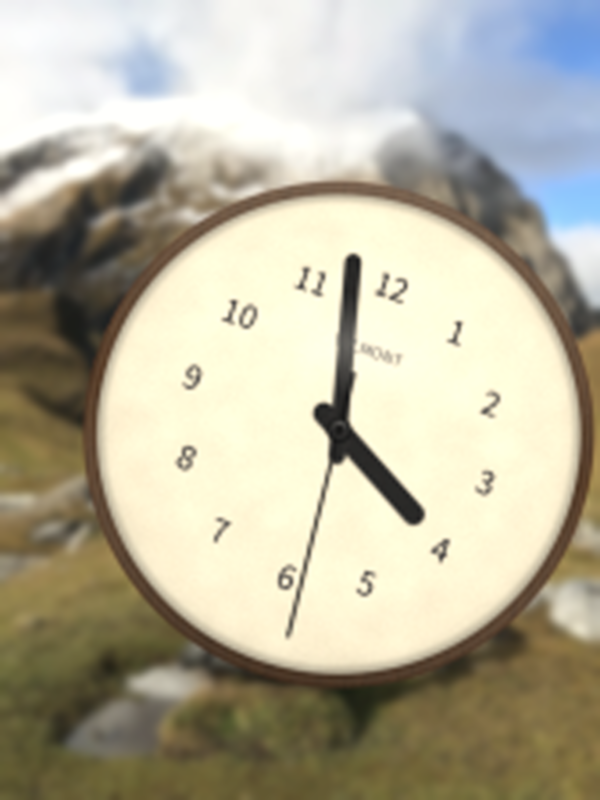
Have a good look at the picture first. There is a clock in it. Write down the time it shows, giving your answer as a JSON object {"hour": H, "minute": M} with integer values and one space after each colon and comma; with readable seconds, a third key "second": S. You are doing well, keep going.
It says {"hour": 3, "minute": 57, "second": 29}
